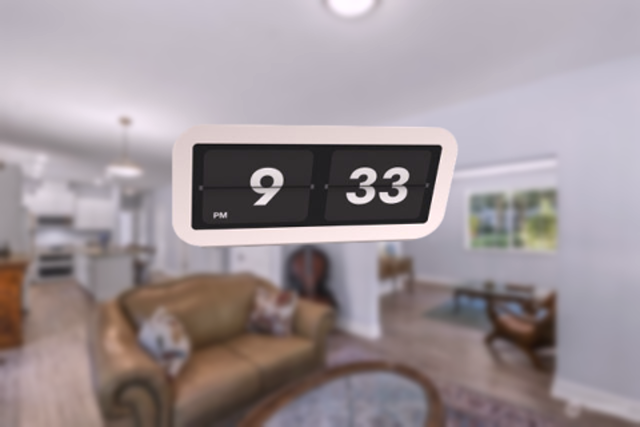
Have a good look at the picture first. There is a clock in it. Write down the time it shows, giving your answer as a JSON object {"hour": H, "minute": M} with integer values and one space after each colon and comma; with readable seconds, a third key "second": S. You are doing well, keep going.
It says {"hour": 9, "minute": 33}
